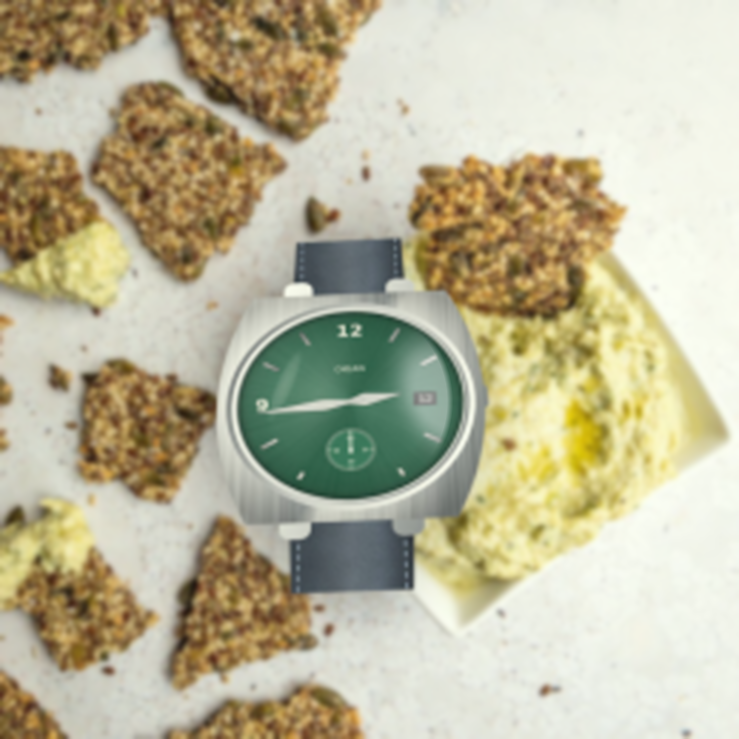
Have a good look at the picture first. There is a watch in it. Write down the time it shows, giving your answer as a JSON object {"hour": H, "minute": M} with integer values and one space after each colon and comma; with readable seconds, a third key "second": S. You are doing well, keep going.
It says {"hour": 2, "minute": 44}
